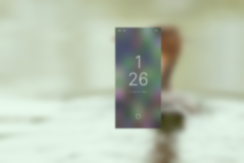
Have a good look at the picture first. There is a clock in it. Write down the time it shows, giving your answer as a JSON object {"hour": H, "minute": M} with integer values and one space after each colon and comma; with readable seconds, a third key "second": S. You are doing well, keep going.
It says {"hour": 1, "minute": 26}
